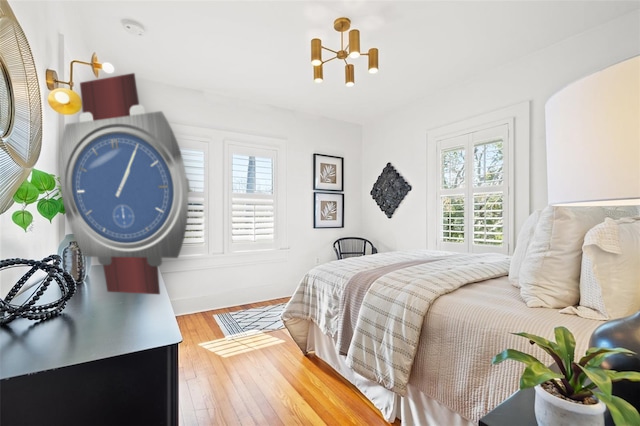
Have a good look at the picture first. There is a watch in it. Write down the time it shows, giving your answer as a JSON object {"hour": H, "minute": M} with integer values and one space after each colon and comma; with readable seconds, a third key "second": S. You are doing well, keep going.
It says {"hour": 1, "minute": 5}
